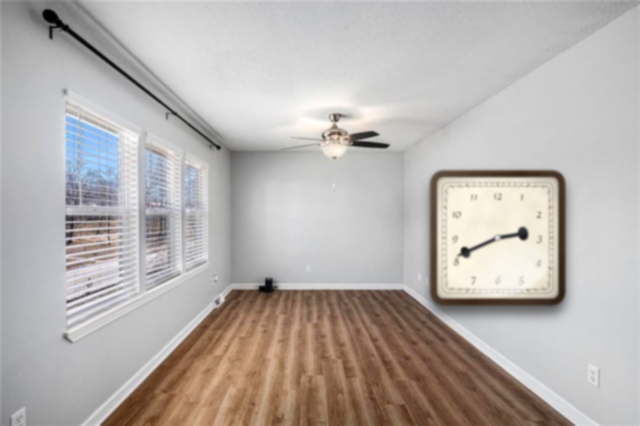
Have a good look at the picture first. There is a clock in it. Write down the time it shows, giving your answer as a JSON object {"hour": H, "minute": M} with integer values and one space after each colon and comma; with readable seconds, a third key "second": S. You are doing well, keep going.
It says {"hour": 2, "minute": 41}
